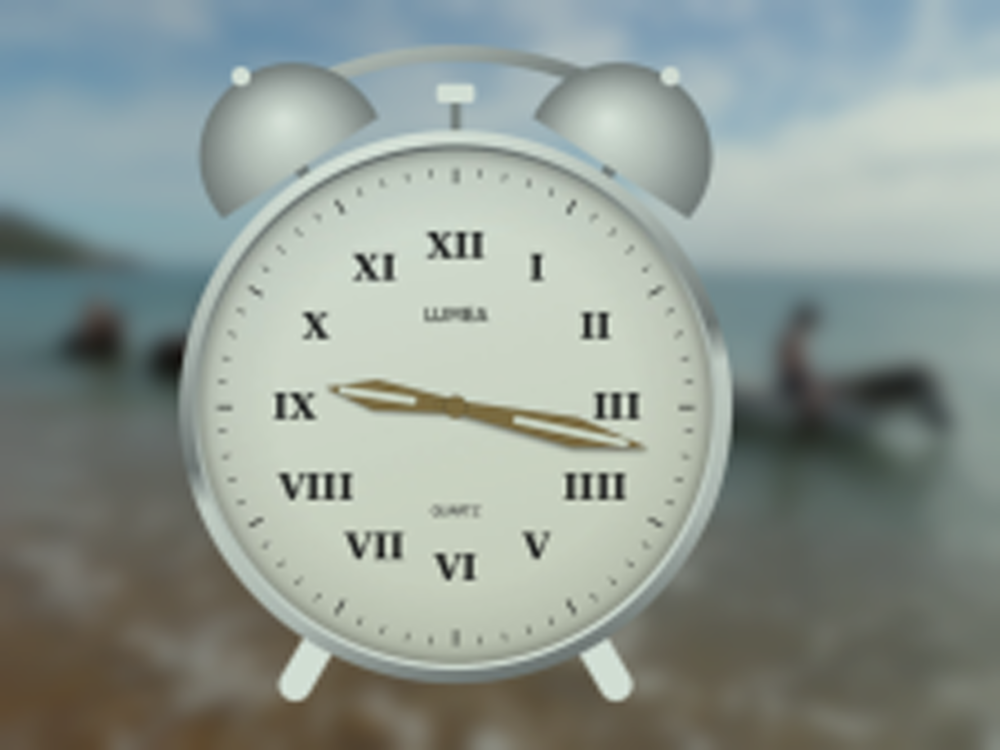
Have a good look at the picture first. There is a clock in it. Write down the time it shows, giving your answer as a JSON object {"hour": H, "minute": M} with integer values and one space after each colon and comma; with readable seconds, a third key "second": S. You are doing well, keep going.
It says {"hour": 9, "minute": 17}
